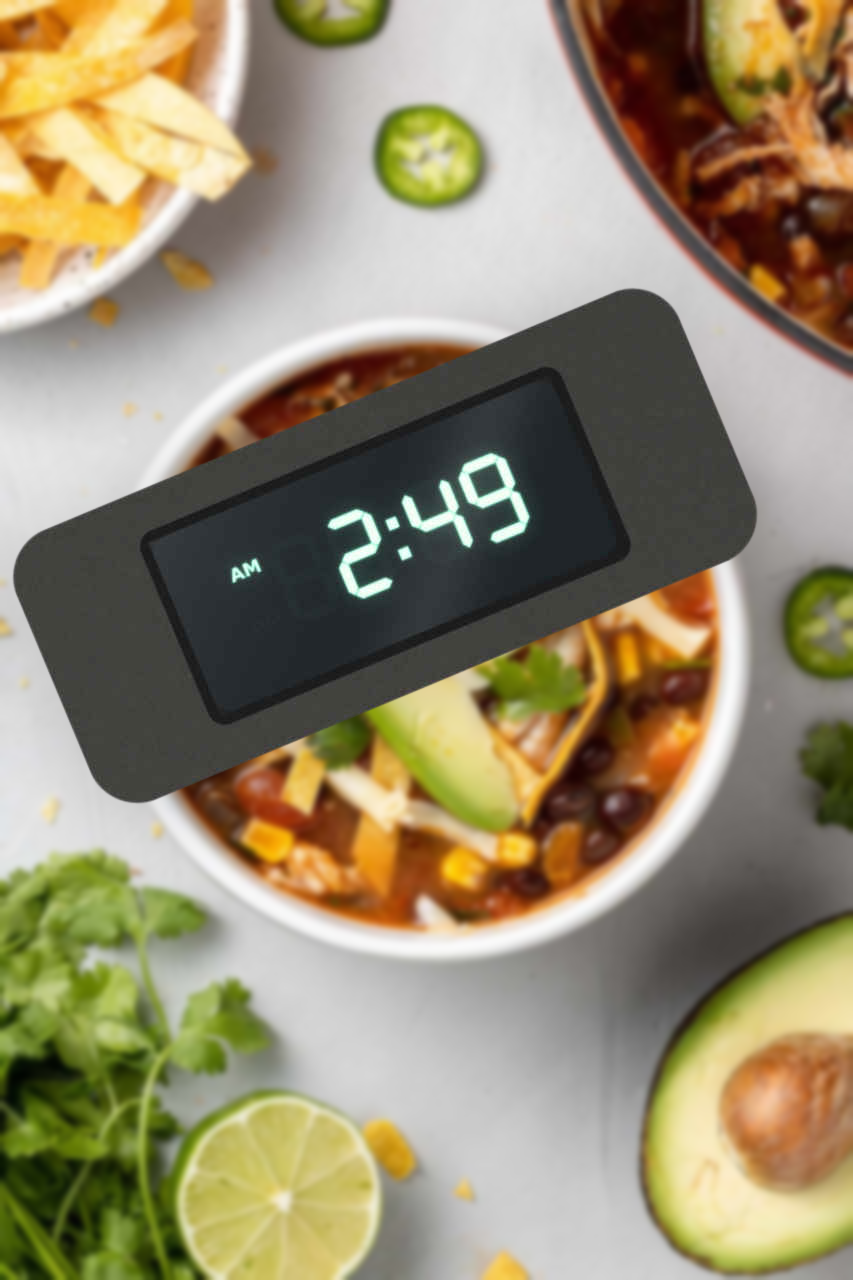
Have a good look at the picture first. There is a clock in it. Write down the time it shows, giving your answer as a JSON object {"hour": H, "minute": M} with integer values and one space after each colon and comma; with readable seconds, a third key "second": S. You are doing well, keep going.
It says {"hour": 2, "minute": 49}
